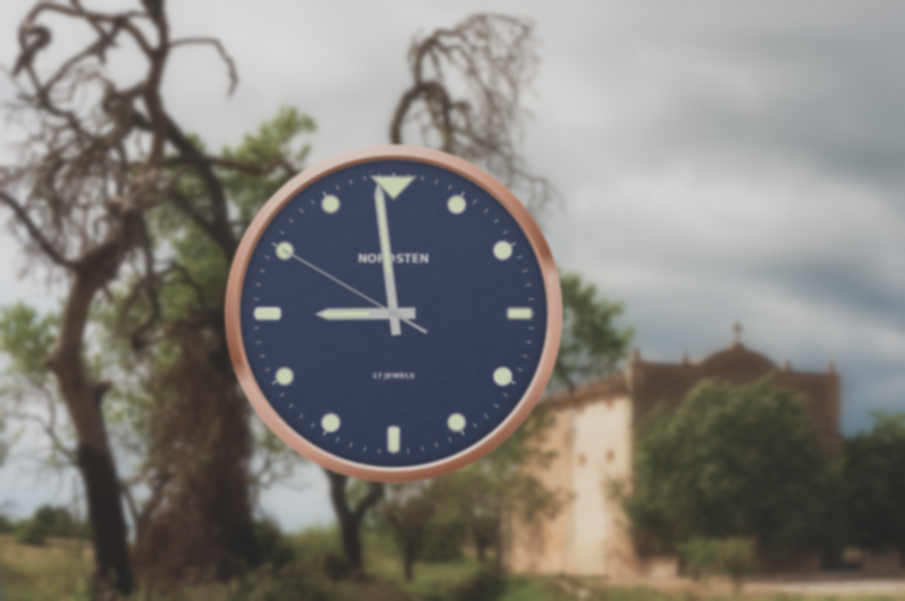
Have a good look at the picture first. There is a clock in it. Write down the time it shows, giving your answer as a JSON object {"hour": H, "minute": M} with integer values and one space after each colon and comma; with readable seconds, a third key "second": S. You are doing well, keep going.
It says {"hour": 8, "minute": 58, "second": 50}
